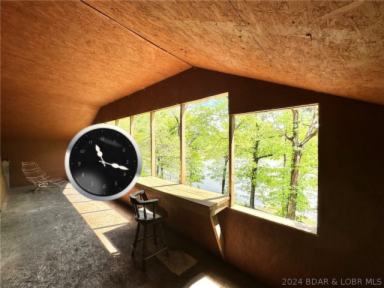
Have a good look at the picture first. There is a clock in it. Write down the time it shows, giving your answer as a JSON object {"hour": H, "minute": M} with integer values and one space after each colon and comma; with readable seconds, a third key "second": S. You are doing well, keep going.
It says {"hour": 11, "minute": 18}
